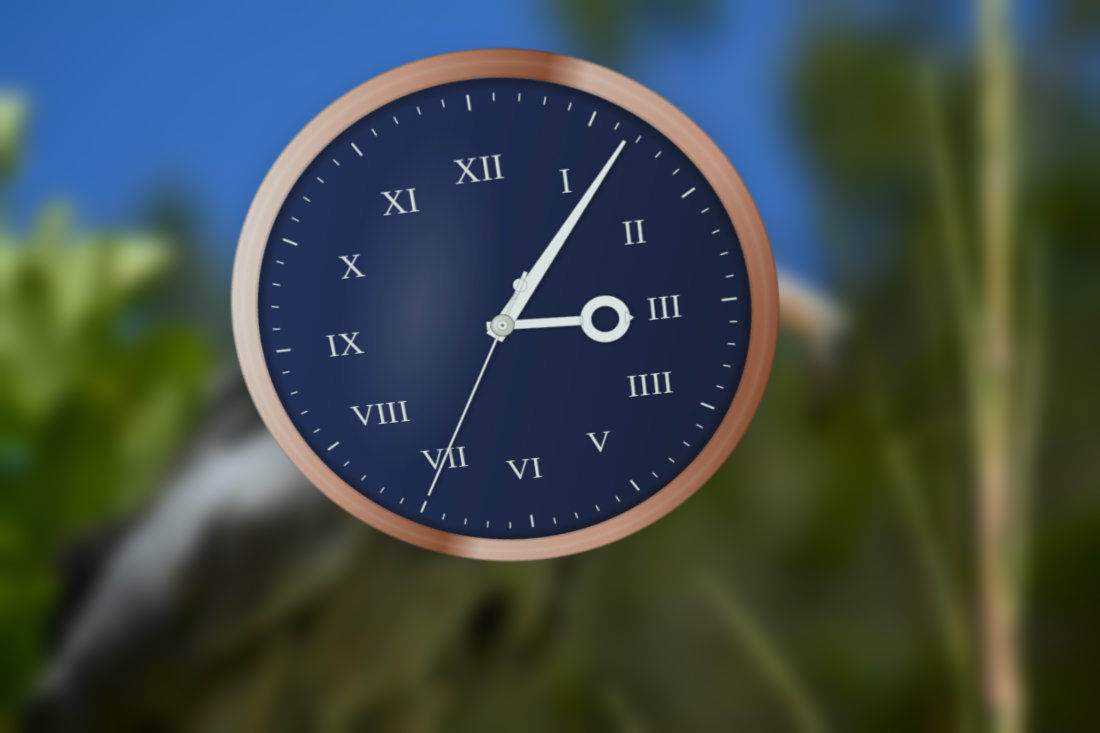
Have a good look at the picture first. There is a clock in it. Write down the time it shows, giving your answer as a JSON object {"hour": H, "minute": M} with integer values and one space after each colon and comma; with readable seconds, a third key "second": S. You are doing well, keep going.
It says {"hour": 3, "minute": 6, "second": 35}
